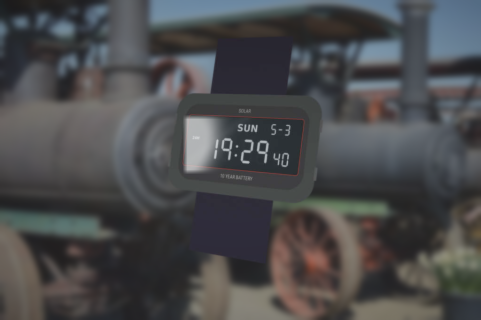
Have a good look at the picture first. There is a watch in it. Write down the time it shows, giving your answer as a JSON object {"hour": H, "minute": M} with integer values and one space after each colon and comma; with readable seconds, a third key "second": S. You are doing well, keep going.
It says {"hour": 19, "minute": 29, "second": 40}
